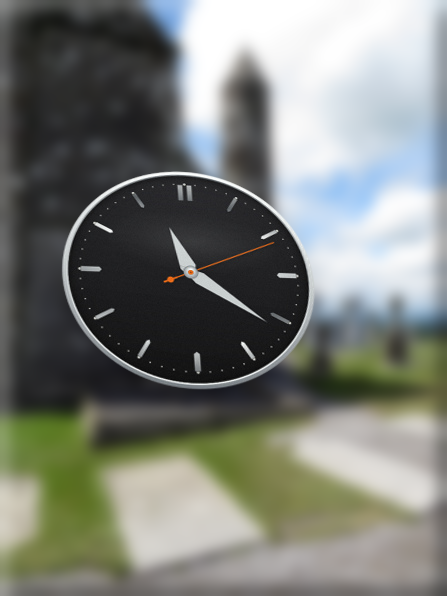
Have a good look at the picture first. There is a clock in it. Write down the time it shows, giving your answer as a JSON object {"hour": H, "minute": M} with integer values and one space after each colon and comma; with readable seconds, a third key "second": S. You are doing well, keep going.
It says {"hour": 11, "minute": 21, "second": 11}
